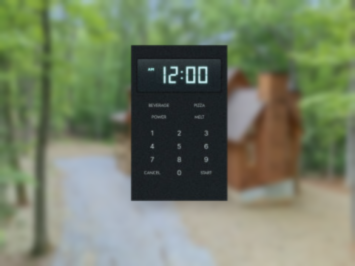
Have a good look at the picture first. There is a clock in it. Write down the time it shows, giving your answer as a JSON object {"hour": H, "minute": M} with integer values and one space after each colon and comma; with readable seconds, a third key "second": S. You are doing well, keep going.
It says {"hour": 12, "minute": 0}
